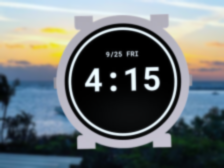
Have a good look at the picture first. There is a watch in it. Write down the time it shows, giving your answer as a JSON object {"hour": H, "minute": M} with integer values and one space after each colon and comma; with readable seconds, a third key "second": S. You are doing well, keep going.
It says {"hour": 4, "minute": 15}
